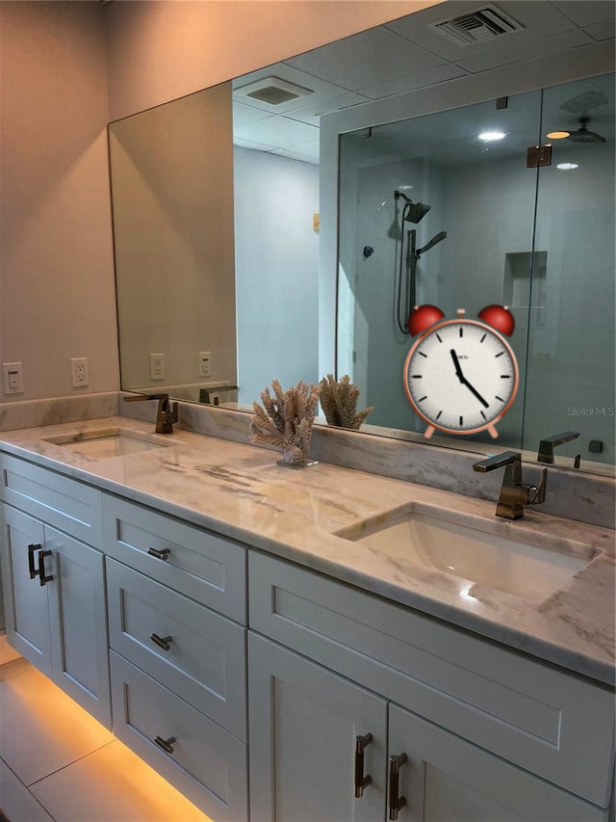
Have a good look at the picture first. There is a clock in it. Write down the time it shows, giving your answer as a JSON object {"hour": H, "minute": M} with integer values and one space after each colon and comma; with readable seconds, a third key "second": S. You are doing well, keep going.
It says {"hour": 11, "minute": 23}
